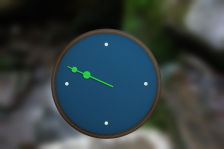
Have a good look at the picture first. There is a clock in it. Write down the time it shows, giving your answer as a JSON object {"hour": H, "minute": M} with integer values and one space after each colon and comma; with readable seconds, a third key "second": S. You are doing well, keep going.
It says {"hour": 9, "minute": 49}
